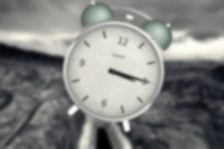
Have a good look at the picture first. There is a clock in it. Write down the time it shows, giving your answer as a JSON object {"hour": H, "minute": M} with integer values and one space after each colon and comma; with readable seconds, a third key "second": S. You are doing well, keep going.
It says {"hour": 3, "minute": 15}
